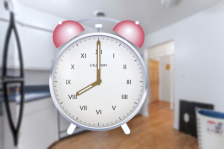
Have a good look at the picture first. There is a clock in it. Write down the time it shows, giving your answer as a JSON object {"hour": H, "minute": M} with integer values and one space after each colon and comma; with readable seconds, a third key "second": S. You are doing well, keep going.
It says {"hour": 8, "minute": 0}
